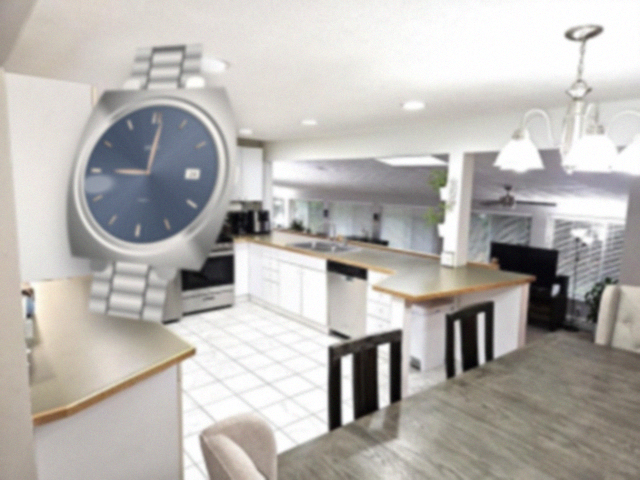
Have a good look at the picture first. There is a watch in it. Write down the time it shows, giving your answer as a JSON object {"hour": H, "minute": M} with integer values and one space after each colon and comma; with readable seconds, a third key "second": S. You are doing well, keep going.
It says {"hour": 9, "minute": 1}
